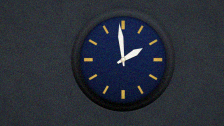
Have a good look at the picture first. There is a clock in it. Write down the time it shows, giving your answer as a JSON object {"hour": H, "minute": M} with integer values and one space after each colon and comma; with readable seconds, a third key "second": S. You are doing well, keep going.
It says {"hour": 1, "minute": 59}
